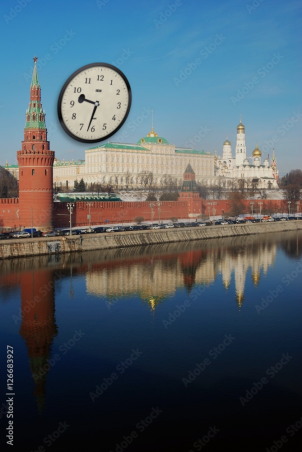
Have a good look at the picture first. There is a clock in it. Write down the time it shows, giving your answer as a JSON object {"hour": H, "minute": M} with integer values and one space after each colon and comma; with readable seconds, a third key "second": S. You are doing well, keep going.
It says {"hour": 9, "minute": 32}
